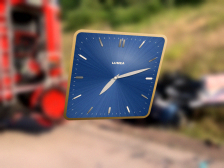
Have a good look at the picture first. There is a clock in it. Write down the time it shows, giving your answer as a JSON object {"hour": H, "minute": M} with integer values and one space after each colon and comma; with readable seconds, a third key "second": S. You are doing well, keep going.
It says {"hour": 7, "minute": 12}
